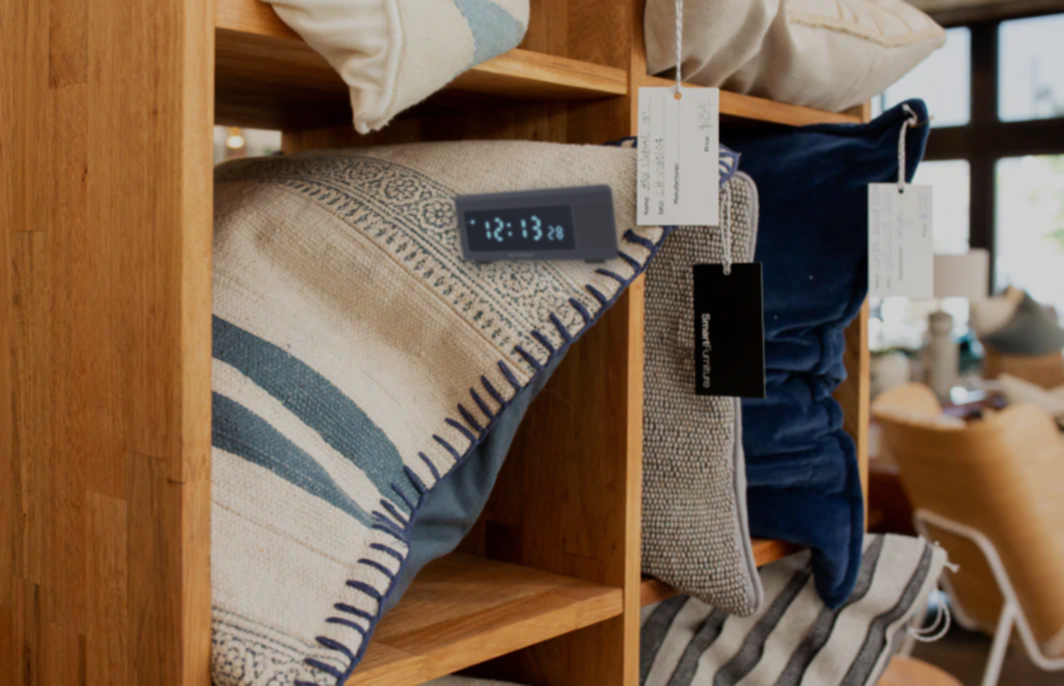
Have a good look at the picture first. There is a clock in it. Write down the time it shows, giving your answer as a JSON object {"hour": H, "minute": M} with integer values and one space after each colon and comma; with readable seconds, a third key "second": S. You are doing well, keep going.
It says {"hour": 12, "minute": 13}
